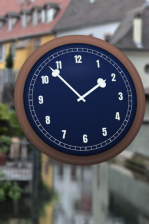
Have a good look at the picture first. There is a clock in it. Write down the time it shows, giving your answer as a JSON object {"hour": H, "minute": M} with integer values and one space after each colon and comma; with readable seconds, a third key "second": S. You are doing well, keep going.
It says {"hour": 1, "minute": 53}
